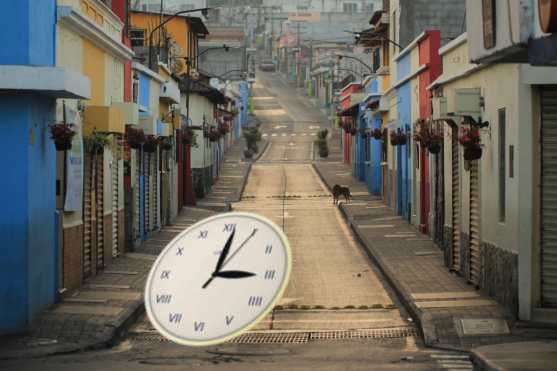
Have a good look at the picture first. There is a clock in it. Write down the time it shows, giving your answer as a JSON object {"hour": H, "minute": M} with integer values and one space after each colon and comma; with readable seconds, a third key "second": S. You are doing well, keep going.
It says {"hour": 3, "minute": 1, "second": 5}
